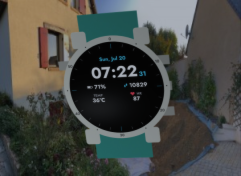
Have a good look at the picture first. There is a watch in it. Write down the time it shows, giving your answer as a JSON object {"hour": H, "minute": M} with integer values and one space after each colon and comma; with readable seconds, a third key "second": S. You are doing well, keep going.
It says {"hour": 7, "minute": 22}
